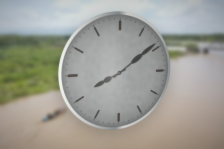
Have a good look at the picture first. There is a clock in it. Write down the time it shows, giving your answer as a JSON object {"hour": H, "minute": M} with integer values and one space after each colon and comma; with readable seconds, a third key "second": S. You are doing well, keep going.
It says {"hour": 8, "minute": 9}
